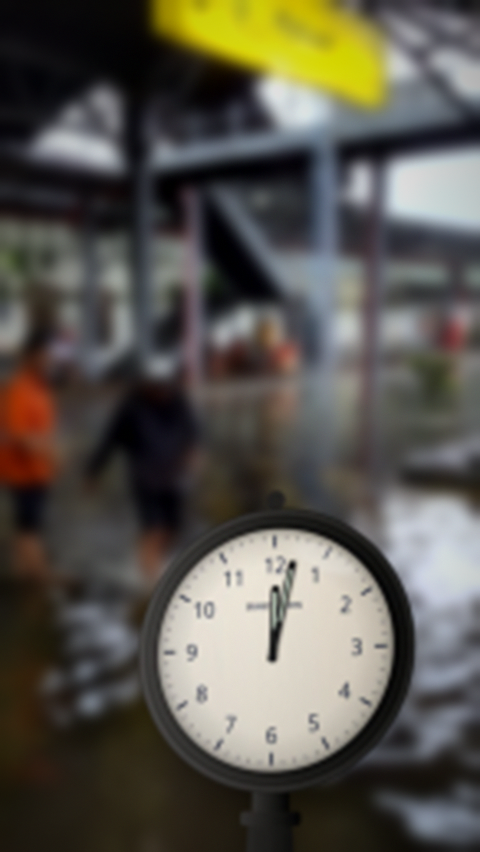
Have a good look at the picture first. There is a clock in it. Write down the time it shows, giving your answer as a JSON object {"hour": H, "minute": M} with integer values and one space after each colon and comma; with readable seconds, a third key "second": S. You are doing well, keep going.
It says {"hour": 12, "minute": 2}
